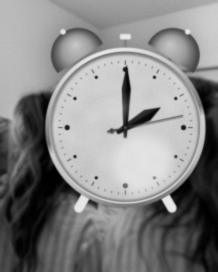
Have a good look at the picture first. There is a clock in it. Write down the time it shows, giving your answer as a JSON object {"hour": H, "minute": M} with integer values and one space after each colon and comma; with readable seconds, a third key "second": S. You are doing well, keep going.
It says {"hour": 2, "minute": 0, "second": 13}
